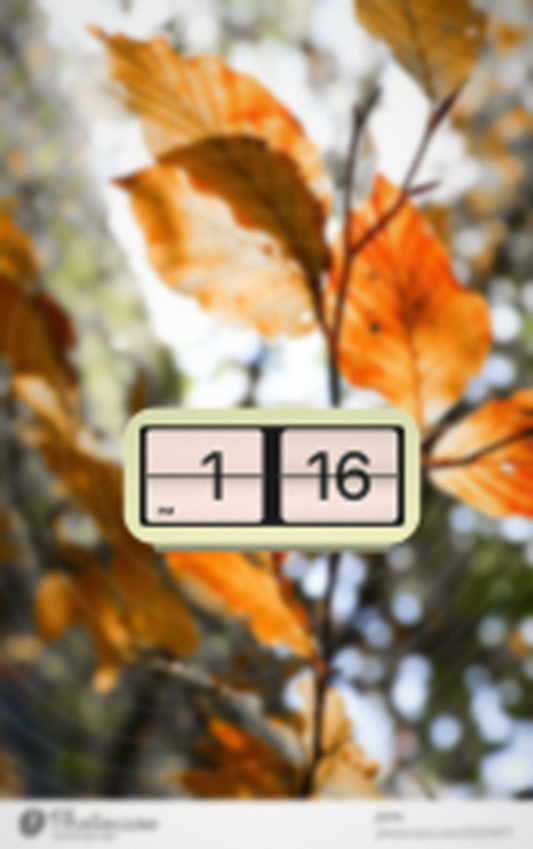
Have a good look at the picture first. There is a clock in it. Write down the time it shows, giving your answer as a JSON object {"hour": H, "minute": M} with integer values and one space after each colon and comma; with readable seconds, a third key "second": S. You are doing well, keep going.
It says {"hour": 1, "minute": 16}
